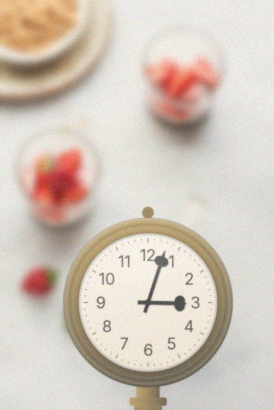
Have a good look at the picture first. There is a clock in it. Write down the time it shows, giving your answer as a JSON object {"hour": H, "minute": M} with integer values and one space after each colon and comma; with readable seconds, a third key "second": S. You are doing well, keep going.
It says {"hour": 3, "minute": 3}
